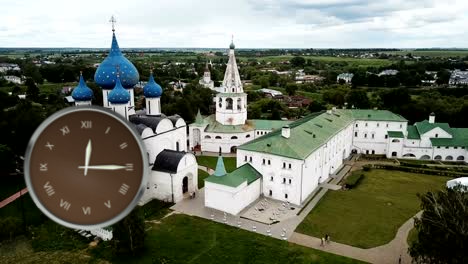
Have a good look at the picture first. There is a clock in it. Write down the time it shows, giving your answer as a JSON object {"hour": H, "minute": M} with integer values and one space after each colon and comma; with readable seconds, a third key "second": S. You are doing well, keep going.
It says {"hour": 12, "minute": 15}
